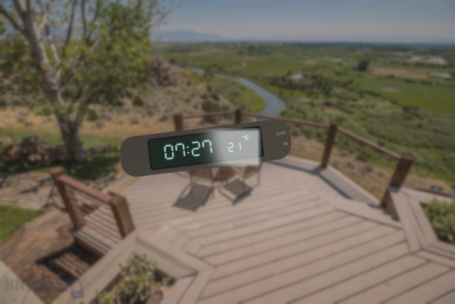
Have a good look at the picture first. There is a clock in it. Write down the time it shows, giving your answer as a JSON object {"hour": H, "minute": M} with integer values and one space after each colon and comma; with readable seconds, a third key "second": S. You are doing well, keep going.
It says {"hour": 7, "minute": 27}
